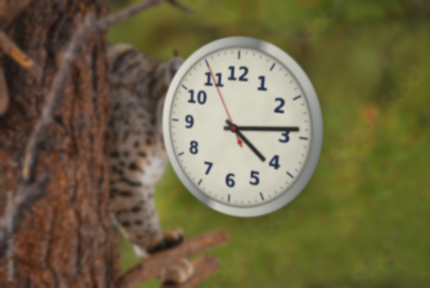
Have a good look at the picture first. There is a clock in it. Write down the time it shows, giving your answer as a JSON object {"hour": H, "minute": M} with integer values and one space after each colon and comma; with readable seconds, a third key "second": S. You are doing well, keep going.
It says {"hour": 4, "minute": 13, "second": 55}
